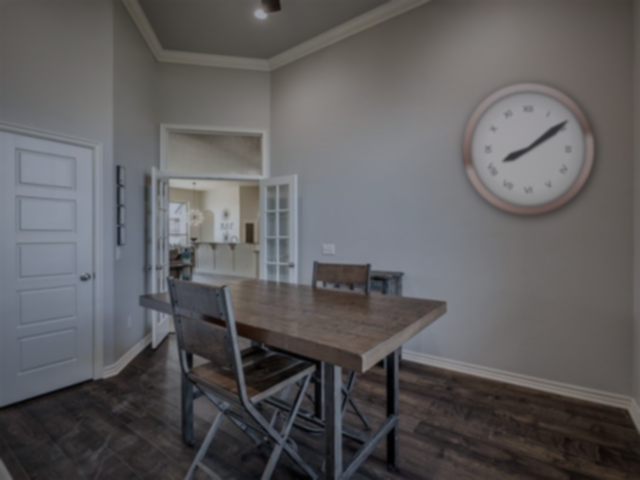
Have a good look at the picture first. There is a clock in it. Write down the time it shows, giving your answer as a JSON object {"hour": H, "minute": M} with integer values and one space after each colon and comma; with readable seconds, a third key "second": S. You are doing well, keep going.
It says {"hour": 8, "minute": 9}
